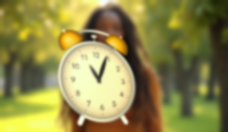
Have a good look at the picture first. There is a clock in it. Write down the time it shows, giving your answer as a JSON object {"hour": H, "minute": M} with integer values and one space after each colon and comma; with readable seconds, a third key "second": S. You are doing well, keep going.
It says {"hour": 11, "minute": 4}
